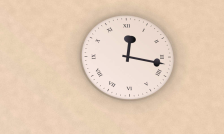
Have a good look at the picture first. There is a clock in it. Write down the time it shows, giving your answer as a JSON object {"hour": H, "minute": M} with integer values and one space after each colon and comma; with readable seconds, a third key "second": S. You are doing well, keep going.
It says {"hour": 12, "minute": 17}
